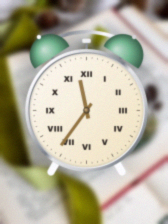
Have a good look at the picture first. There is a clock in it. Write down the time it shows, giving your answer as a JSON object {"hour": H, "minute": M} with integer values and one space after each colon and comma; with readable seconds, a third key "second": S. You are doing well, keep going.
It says {"hour": 11, "minute": 36}
